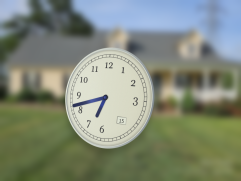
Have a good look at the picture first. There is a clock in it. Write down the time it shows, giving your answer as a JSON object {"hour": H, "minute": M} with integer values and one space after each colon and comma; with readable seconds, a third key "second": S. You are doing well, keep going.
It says {"hour": 6, "minute": 42}
